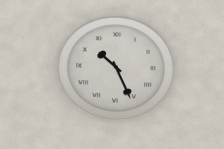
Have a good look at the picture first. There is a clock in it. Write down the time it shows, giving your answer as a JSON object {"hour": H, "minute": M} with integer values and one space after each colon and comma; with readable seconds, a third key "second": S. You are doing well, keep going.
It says {"hour": 10, "minute": 26}
